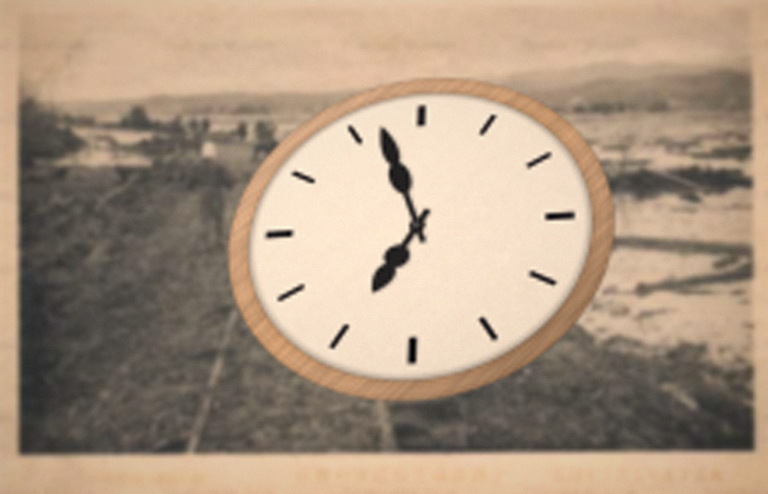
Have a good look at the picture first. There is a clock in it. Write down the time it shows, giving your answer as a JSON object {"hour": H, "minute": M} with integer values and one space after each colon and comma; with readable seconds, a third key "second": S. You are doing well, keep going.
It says {"hour": 6, "minute": 57}
